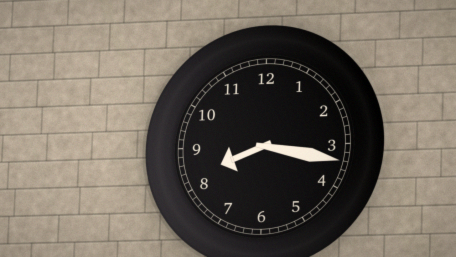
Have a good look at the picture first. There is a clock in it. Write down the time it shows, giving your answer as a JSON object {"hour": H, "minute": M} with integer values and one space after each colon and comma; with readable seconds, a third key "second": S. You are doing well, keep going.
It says {"hour": 8, "minute": 17}
